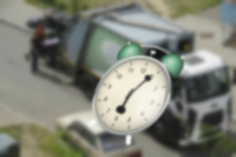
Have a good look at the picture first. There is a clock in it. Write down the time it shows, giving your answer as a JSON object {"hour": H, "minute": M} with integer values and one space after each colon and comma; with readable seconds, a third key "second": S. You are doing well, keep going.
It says {"hour": 6, "minute": 4}
